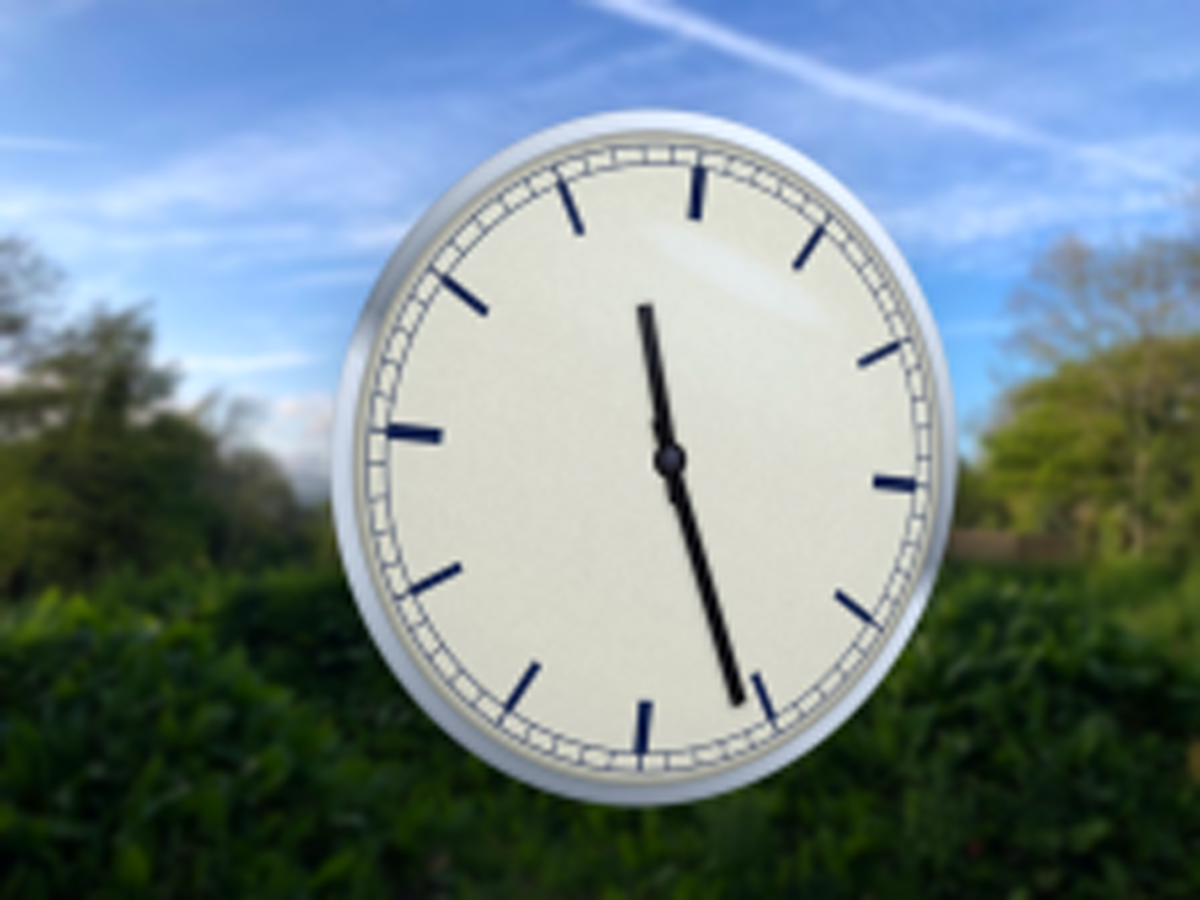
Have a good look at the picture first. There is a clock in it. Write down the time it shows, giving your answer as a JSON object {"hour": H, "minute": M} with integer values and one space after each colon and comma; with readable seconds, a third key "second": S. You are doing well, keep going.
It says {"hour": 11, "minute": 26}
